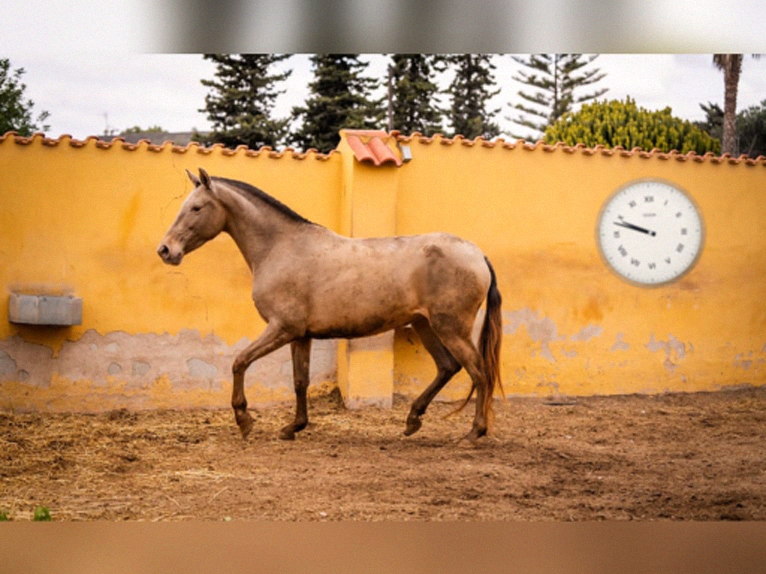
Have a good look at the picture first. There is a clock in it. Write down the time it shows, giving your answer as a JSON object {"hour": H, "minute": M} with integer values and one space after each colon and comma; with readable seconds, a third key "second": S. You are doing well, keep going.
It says {"hour": 9, "minute": 48}
